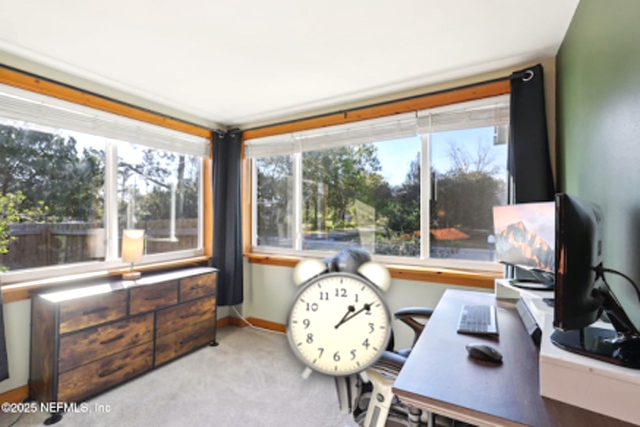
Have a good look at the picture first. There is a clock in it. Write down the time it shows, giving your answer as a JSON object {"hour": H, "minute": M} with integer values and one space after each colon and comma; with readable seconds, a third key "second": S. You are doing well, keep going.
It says {"hour": 1, "minute": 9}
